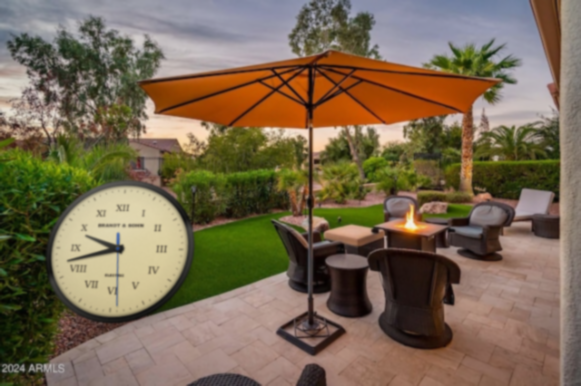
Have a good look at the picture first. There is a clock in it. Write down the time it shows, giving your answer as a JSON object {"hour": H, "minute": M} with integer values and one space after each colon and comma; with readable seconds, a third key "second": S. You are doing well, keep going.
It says {"hour": 9, "minute": 42, "second": 29}
